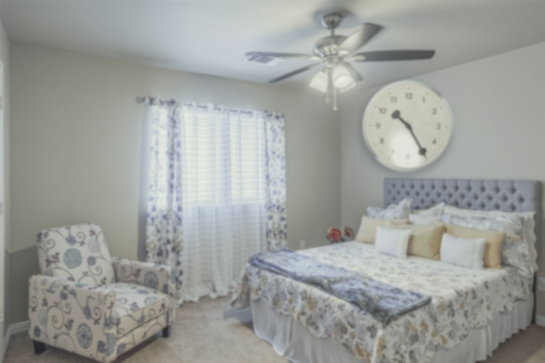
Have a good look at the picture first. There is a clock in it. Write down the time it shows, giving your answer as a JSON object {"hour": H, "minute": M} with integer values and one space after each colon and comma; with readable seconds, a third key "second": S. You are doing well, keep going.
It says {"hour": 10, "minute": 25}
